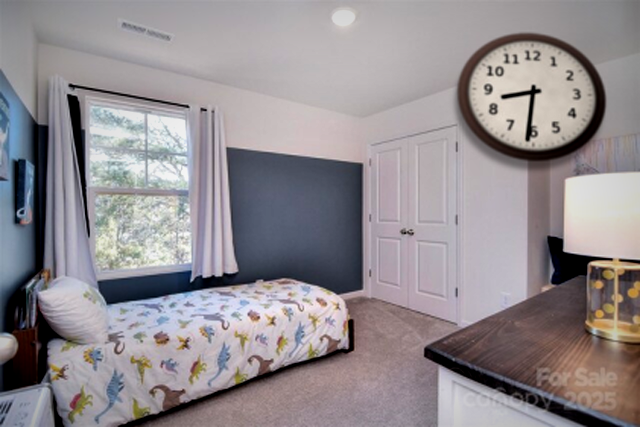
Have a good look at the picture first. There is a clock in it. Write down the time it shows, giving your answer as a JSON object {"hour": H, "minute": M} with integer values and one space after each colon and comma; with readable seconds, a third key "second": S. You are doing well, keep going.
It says {"hour": 8, "minute": 31}
